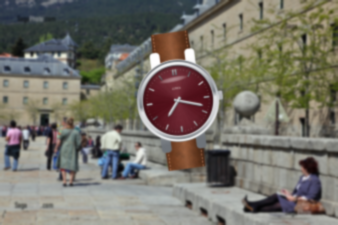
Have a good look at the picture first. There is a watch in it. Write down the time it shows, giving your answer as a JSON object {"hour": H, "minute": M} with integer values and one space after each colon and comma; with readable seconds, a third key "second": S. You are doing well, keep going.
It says {"hour": 7, "minute": 18}
